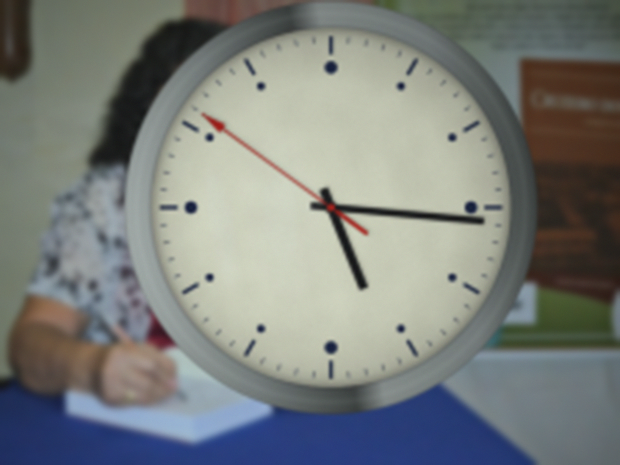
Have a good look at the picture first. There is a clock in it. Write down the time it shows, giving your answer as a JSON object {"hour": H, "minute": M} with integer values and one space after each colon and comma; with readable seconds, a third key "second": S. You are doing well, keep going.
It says {"hour": 5, "minute": 15, "second": 51}
